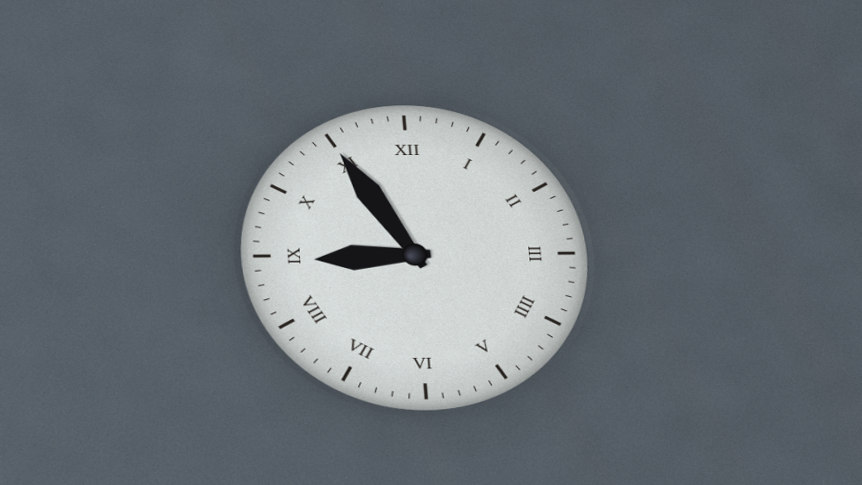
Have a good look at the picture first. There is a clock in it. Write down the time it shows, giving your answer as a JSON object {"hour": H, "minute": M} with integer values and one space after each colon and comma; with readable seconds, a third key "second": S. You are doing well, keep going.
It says {"hour": 8, "minute": 55}
